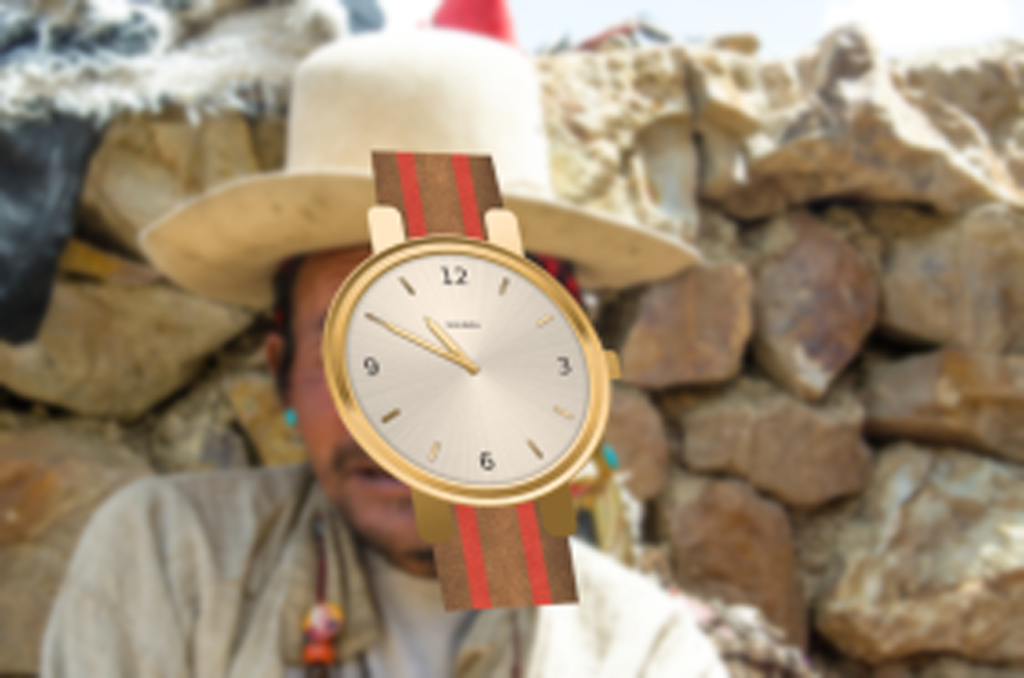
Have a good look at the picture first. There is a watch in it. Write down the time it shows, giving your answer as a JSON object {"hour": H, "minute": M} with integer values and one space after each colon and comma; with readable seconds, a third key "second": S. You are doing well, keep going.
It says {"hour": 10, "minute": 50}
